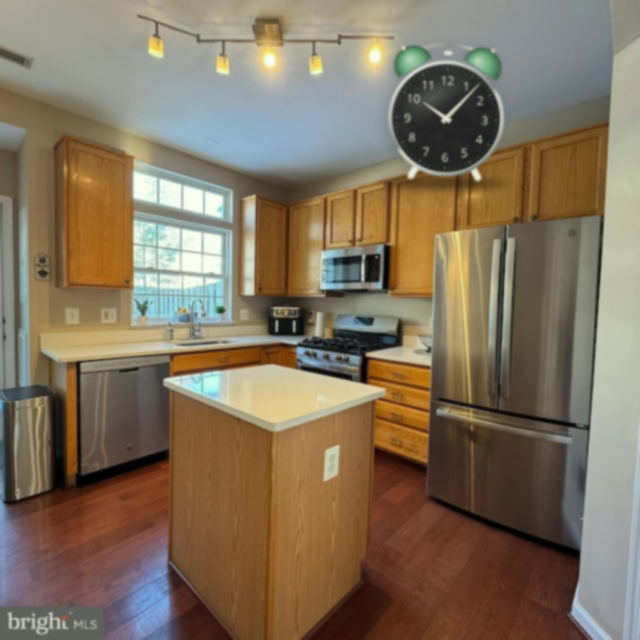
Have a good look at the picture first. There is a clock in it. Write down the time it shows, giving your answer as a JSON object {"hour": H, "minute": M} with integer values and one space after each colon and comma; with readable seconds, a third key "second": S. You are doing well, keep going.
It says {"hour": 10, "minute": 7}
